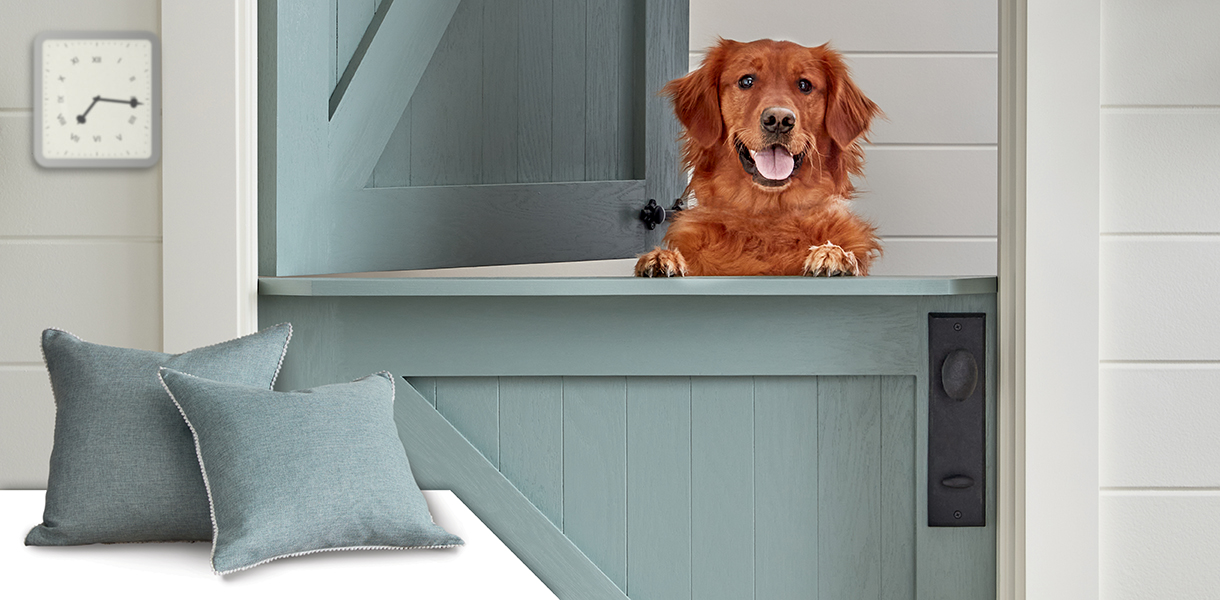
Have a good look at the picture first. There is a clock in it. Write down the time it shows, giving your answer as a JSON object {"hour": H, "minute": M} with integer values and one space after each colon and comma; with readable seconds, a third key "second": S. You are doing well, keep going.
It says {"hour": 7, "minute": 16}
